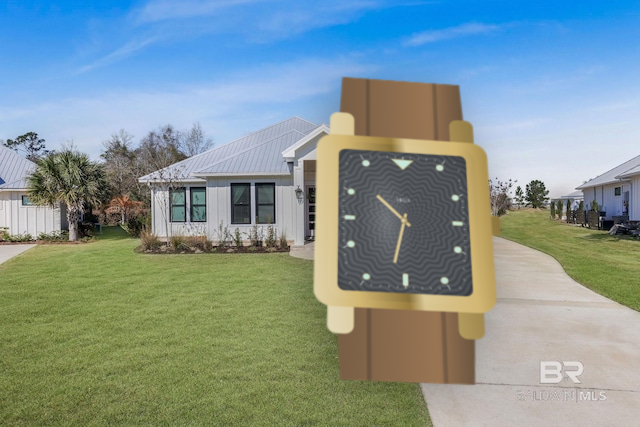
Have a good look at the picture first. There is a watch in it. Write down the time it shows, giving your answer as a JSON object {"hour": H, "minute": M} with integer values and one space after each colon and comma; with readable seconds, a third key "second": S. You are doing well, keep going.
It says {"hour": 10, "minute": 32}
